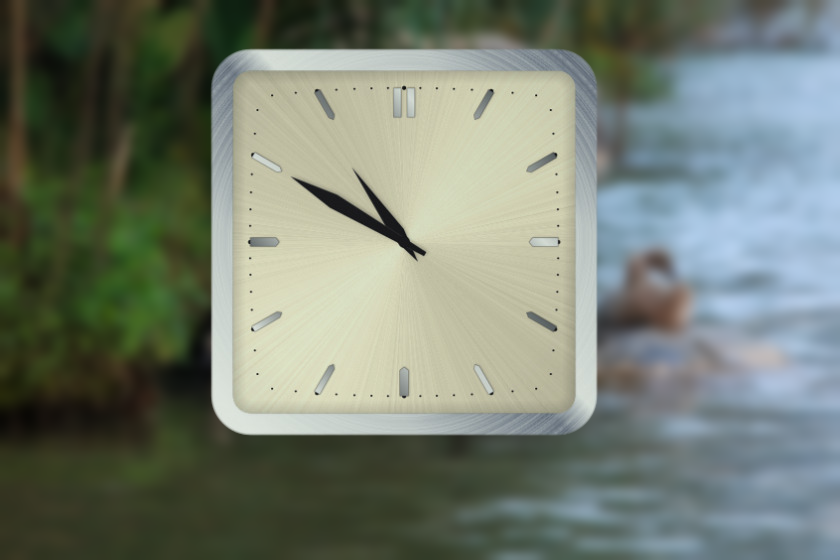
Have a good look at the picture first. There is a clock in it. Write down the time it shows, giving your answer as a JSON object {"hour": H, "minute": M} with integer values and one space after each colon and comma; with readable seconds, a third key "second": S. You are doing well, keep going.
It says {"hour": 10, "minute": 50}
